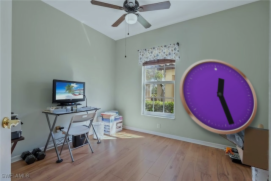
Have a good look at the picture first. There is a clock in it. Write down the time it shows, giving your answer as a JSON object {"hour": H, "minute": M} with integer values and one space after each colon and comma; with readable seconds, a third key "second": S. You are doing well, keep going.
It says {"hour": 12, "minute": 28}
